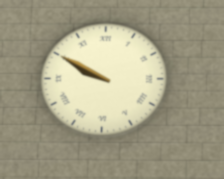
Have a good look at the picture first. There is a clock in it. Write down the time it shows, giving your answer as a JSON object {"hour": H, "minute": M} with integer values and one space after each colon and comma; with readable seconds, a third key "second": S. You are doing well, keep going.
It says {"hour": 9, "minute": 50}
